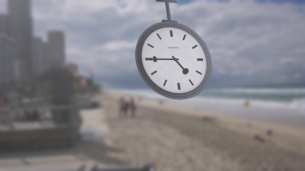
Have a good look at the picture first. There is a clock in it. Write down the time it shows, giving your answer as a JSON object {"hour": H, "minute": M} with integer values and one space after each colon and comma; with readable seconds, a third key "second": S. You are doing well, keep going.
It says {"hour": 4, "minute": 45}
